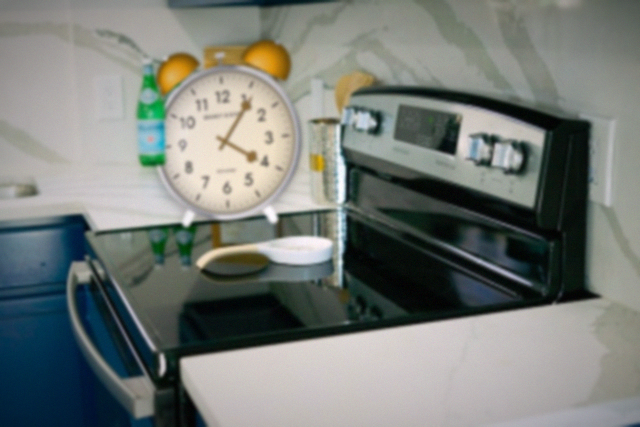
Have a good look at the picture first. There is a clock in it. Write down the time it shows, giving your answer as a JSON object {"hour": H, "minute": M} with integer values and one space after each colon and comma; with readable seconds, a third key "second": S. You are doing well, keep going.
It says {"hour": 4, "minute": 6}
